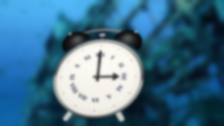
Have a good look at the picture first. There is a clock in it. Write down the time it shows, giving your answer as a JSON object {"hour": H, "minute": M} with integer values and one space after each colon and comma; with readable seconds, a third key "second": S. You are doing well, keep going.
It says {"hour": 3, "minute": 0}
